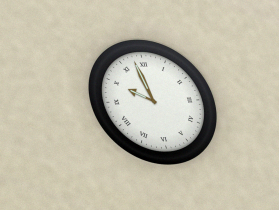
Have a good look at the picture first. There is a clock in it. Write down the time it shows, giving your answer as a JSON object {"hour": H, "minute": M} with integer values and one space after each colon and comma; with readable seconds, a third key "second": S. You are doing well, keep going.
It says {"hour": 9, "minute": 58}
